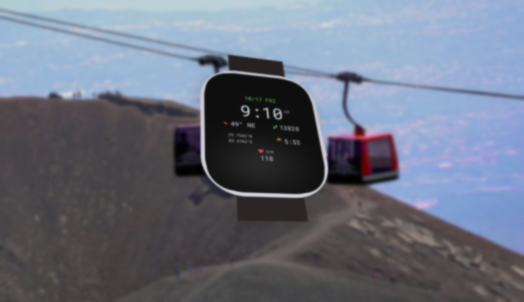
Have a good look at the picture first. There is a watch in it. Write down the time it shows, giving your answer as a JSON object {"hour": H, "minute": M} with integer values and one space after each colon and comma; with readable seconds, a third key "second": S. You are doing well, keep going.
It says {"hour": 9, "minute": 10}
